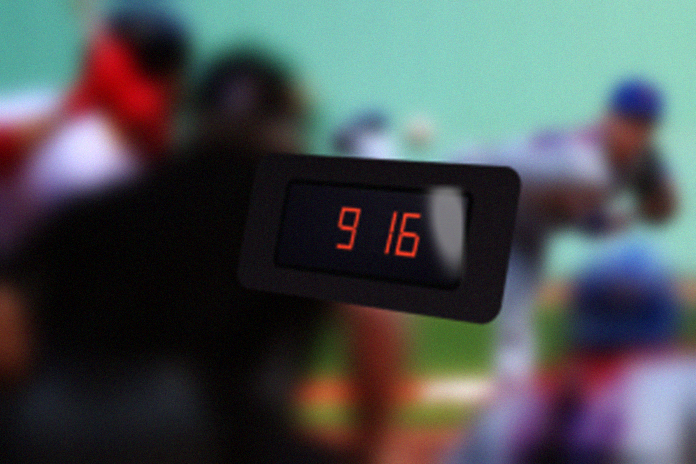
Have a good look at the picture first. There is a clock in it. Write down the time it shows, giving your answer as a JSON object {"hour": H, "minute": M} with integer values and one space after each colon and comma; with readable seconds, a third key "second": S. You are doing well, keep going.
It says {"hour": 9, "minute": 16}
